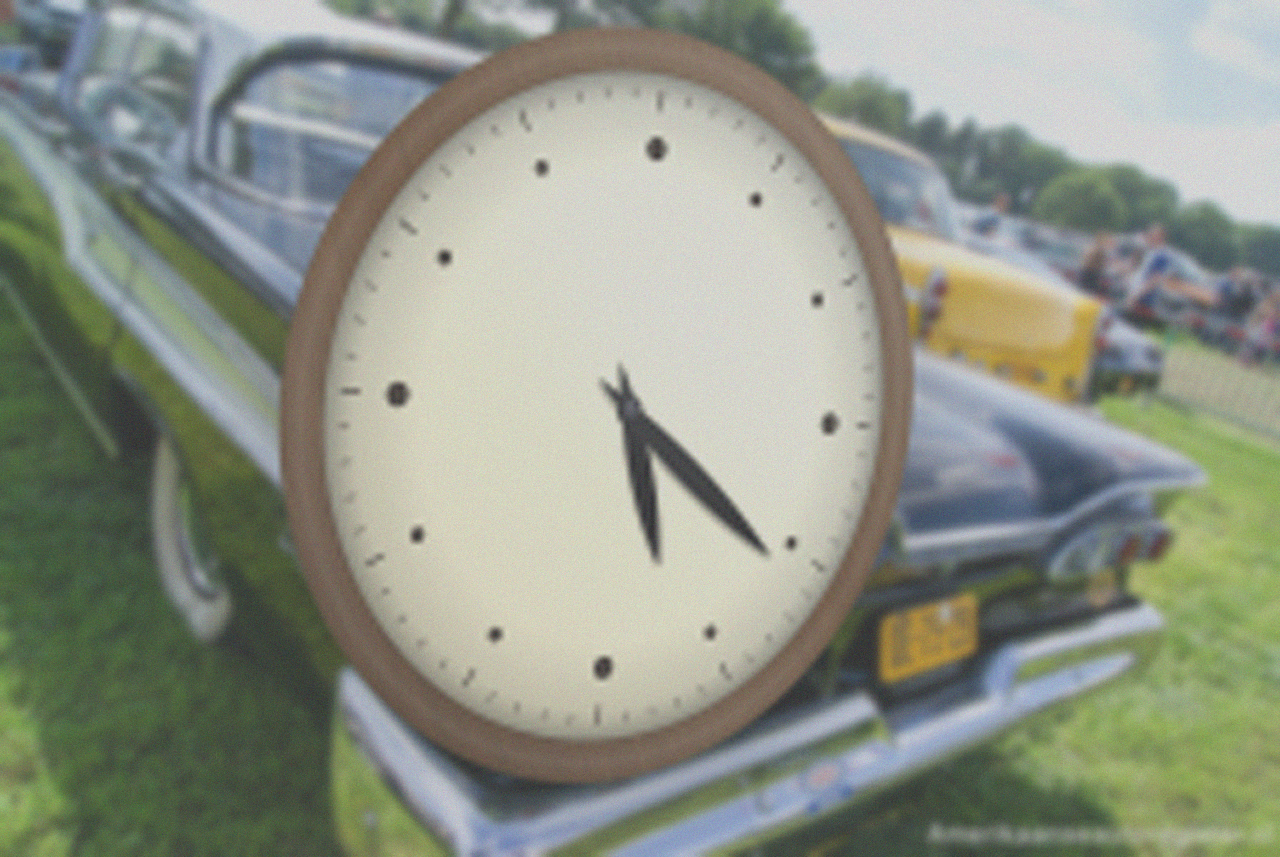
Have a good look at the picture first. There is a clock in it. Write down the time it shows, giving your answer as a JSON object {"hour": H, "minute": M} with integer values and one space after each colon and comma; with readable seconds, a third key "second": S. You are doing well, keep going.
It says {"hour": 5, "minute": 21}
